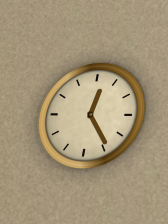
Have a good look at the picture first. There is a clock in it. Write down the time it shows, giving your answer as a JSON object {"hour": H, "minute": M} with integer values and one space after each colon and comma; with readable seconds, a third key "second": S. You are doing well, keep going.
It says {"hour": 12, "minute": 24}
